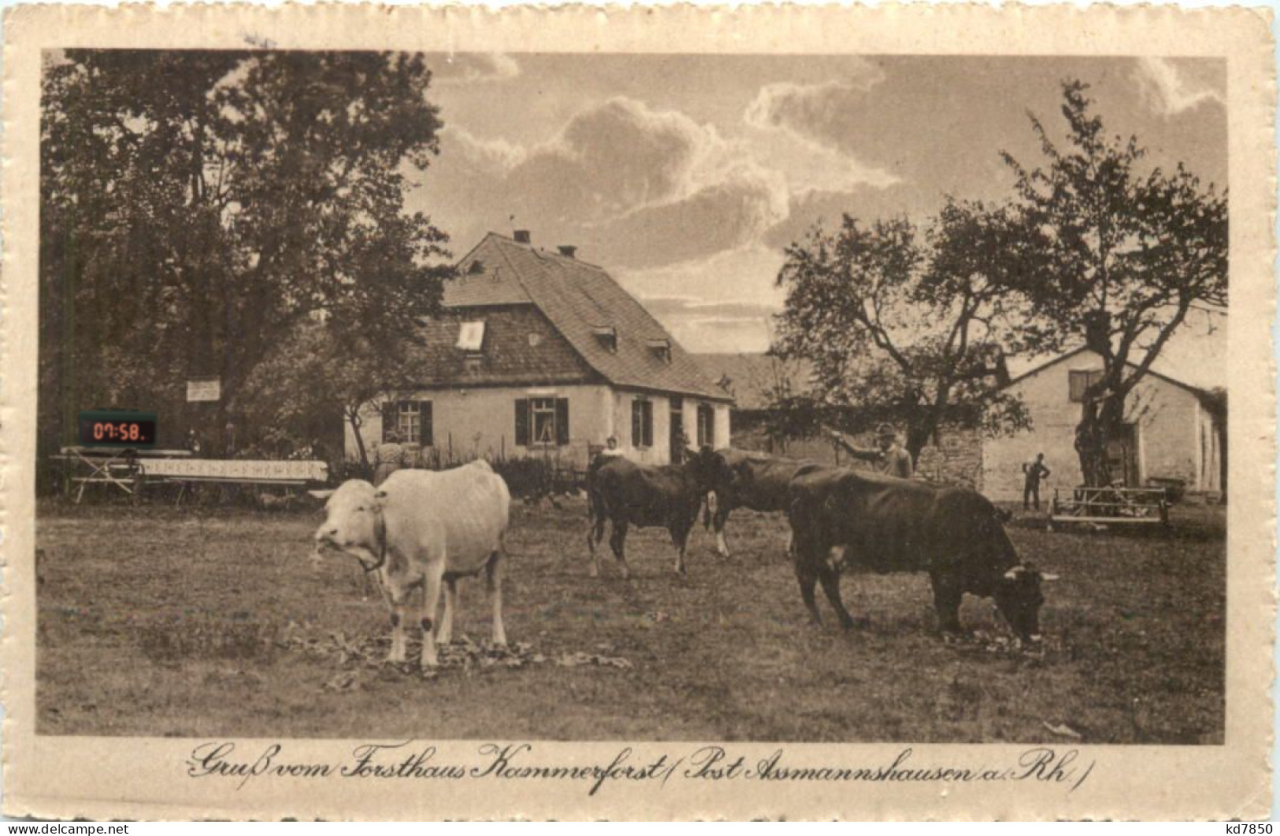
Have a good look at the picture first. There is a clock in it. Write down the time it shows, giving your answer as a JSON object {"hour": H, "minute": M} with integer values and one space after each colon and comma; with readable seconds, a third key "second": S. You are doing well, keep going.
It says {"hour": 7, "minute": 58}
